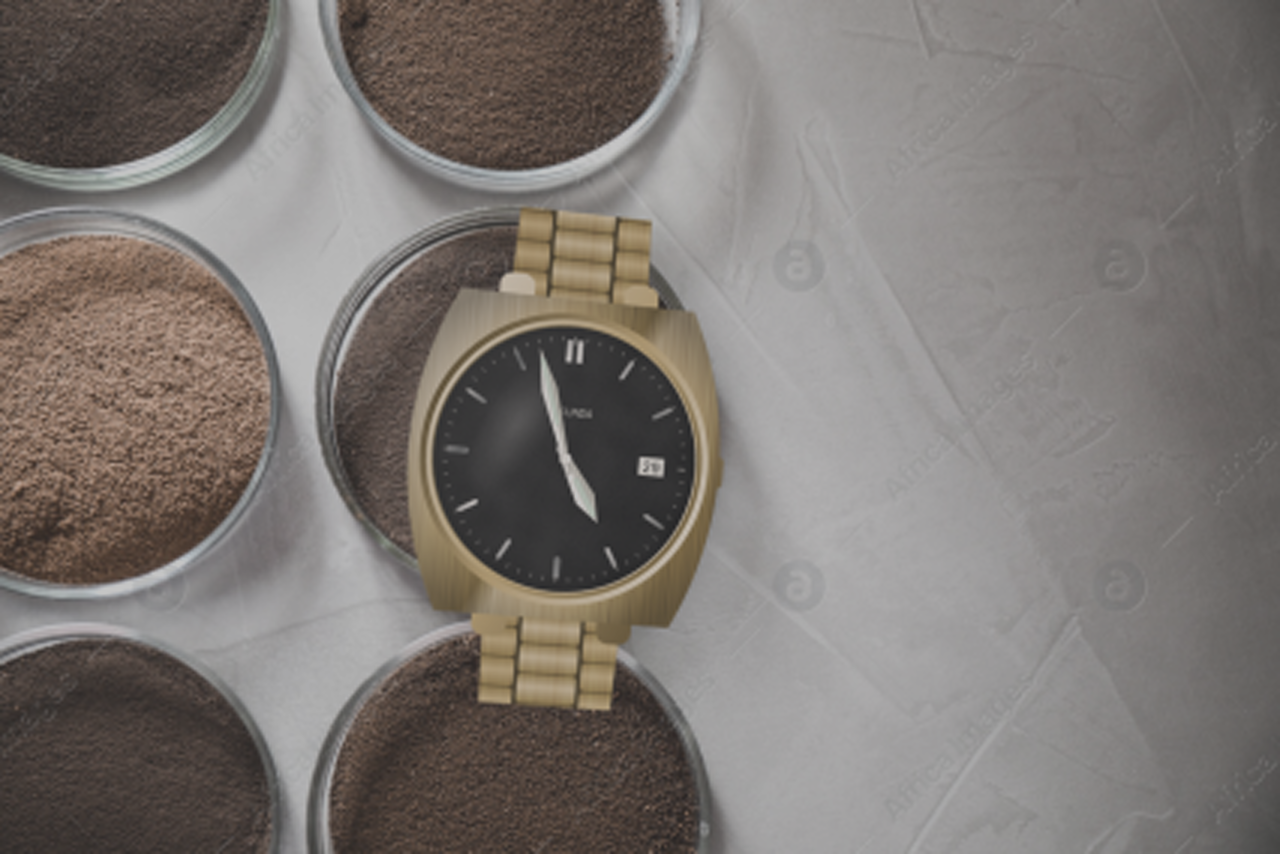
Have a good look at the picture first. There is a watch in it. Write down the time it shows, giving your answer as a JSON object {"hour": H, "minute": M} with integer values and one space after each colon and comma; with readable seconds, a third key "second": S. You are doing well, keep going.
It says {"hour": 4, "minute": 57}
